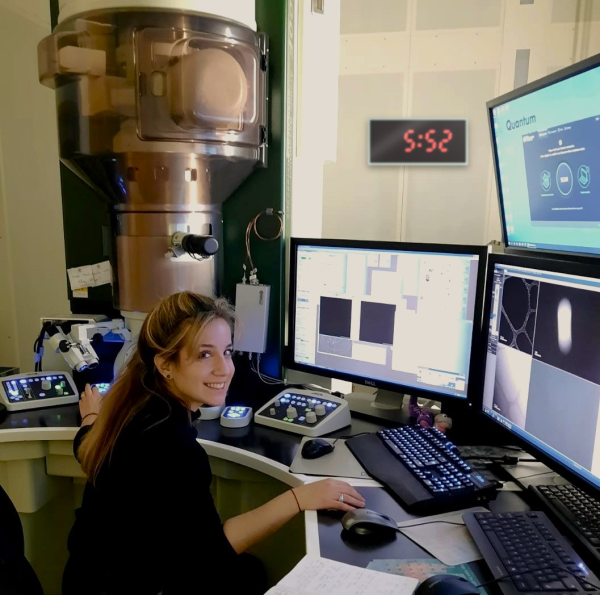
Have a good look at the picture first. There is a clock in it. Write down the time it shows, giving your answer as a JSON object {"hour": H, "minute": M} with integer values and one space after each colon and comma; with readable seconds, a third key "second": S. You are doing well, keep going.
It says {"hour": 5, "minute": 52}
